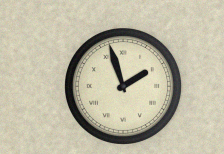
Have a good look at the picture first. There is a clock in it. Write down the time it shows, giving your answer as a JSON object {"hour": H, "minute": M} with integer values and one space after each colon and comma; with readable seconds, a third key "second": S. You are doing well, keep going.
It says {"hour": 1, "minute": 57}
